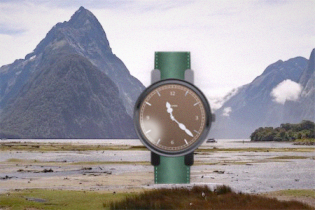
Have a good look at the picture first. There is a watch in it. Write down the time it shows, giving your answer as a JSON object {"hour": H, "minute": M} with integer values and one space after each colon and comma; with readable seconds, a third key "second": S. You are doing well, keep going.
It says {"hour": 11, "minute": 22}
